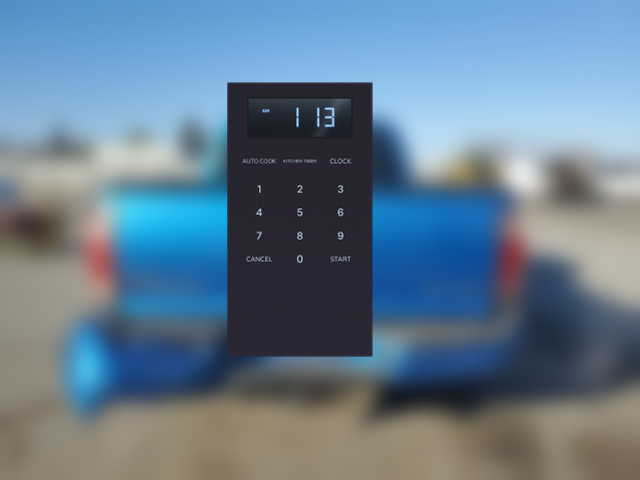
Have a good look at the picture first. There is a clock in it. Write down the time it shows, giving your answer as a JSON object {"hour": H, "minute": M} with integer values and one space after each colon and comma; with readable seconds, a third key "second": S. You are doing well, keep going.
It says {"hour": 1, "minute": 13}
